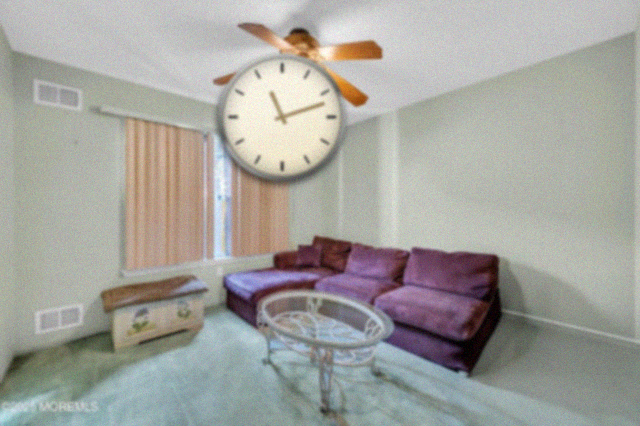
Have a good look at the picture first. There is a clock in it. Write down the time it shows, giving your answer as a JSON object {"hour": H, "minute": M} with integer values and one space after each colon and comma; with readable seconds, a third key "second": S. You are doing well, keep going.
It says {"hour": 11, "minute": 12}
